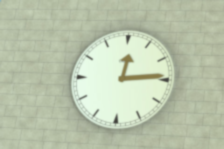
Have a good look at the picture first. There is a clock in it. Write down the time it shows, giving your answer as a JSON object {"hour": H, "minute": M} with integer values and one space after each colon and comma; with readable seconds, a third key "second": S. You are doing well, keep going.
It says {"hour": 12, "minute": 14}
